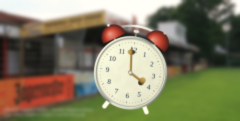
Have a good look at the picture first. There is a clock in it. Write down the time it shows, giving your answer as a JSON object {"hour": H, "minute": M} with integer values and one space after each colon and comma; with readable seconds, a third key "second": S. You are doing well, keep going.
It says {"hour": 3, "minute": 59}
